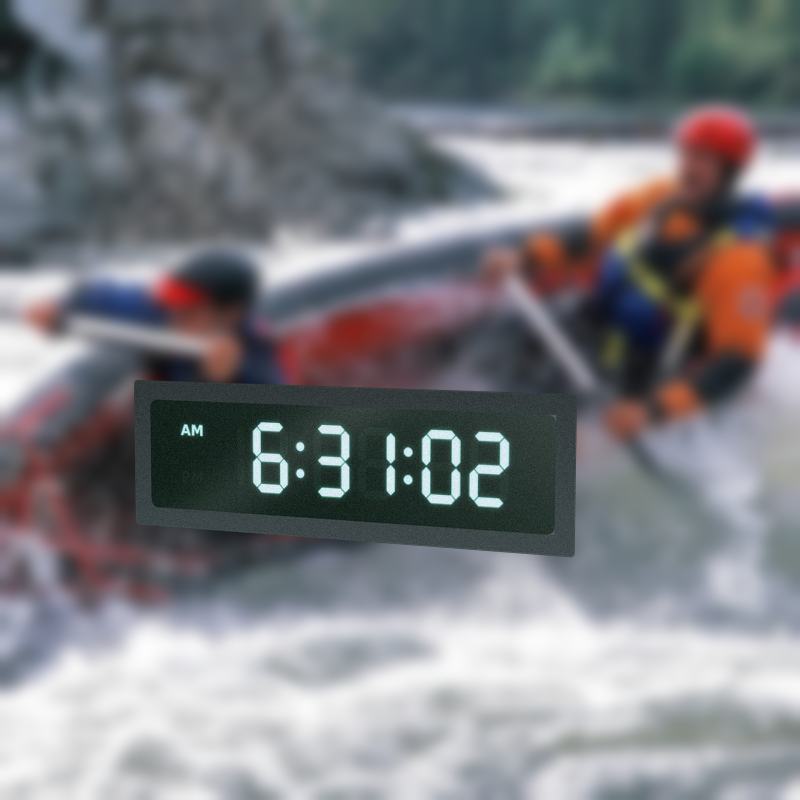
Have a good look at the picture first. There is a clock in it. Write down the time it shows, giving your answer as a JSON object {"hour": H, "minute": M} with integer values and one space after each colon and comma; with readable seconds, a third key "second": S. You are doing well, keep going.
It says {"hour": 6, "minute": 31, "second": 2}
